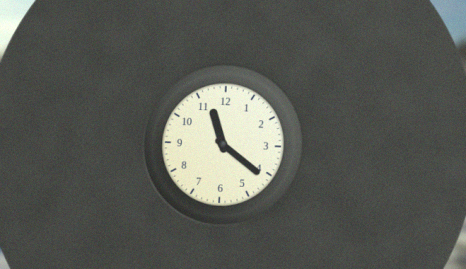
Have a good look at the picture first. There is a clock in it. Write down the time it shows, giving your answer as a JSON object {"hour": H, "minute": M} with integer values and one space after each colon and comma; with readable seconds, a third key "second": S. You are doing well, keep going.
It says {"hour": 11, "minute": 21}
